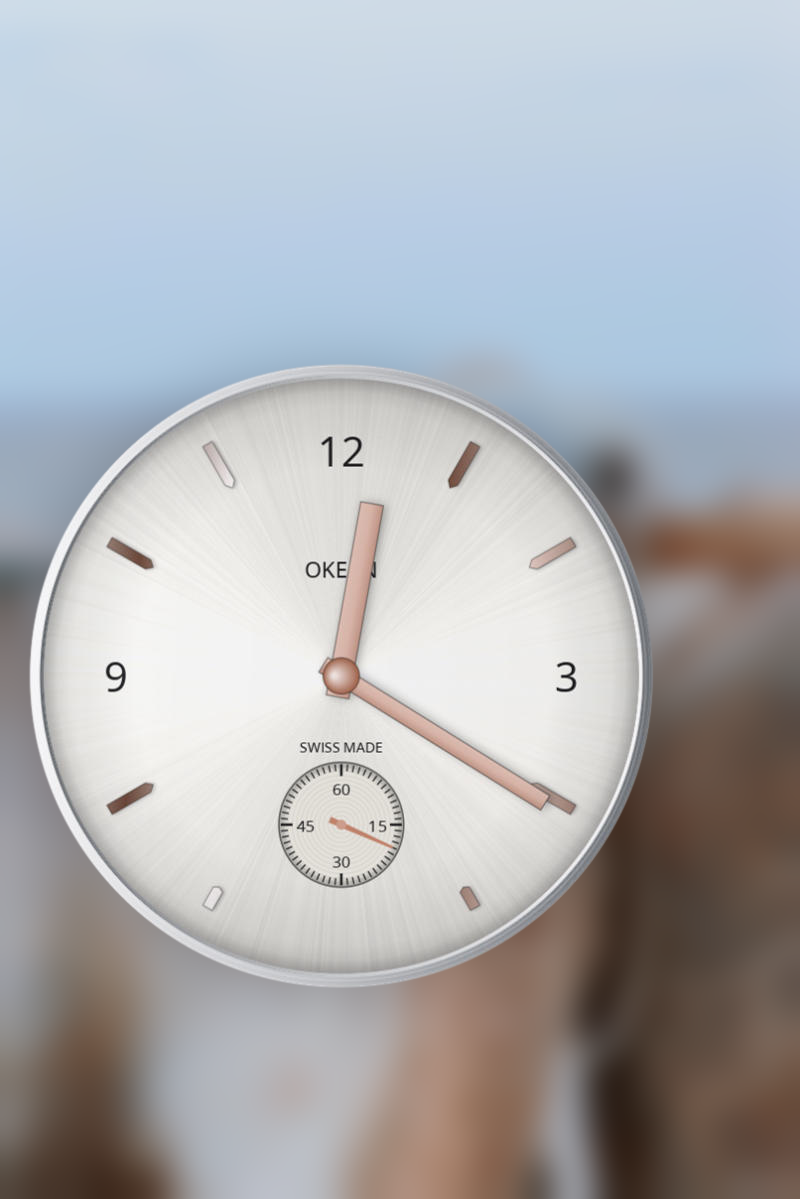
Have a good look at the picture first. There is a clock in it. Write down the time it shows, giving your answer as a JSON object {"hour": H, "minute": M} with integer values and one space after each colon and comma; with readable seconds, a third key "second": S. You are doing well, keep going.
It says {"hour": 12, "minute": 20, "second": 19}
